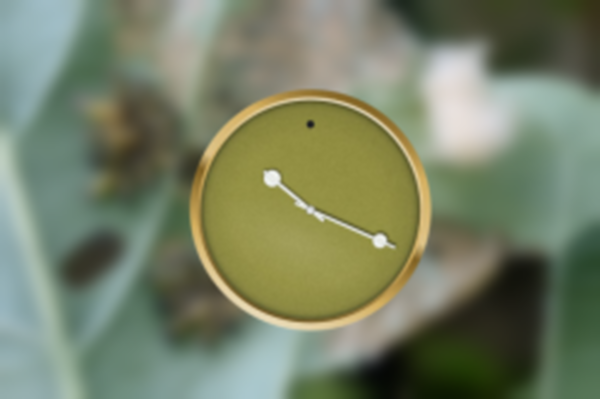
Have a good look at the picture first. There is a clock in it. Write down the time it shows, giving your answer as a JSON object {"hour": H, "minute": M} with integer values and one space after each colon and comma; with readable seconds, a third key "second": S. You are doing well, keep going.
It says {"hour": 10, "minute": 19}
